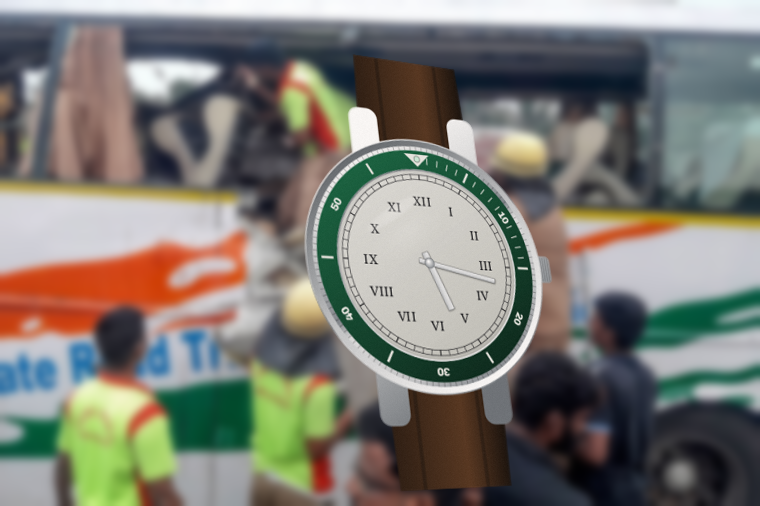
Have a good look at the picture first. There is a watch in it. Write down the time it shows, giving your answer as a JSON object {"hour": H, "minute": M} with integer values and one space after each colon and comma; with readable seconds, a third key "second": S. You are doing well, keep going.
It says {"hour": 5, "minute": 17}
